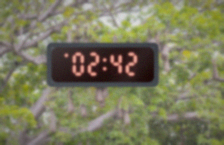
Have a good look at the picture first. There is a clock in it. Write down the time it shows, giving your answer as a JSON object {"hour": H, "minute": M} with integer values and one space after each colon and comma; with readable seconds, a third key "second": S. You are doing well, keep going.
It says {"hour": 2, "minute": 42}
